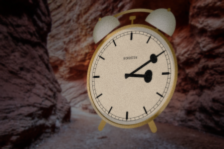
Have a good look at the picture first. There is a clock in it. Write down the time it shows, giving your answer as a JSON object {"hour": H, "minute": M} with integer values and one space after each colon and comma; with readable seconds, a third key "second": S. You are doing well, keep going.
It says {"hour": 3, "minute": 10}
